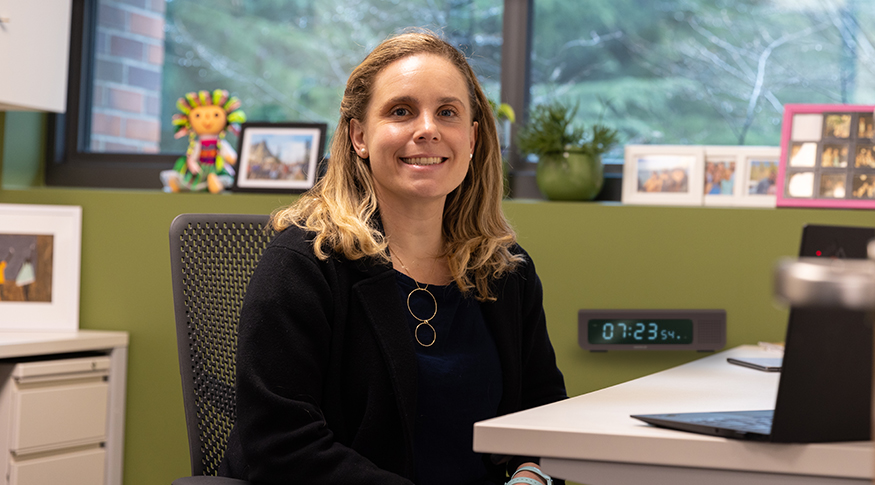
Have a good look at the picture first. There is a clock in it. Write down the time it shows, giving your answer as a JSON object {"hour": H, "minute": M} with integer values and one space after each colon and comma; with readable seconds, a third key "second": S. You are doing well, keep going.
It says {"hour": 7, "minute": 23}
